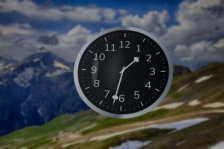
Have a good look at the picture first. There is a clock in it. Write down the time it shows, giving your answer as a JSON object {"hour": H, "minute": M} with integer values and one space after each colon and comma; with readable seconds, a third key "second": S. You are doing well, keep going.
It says {"hour": 1, "minute": 32}
